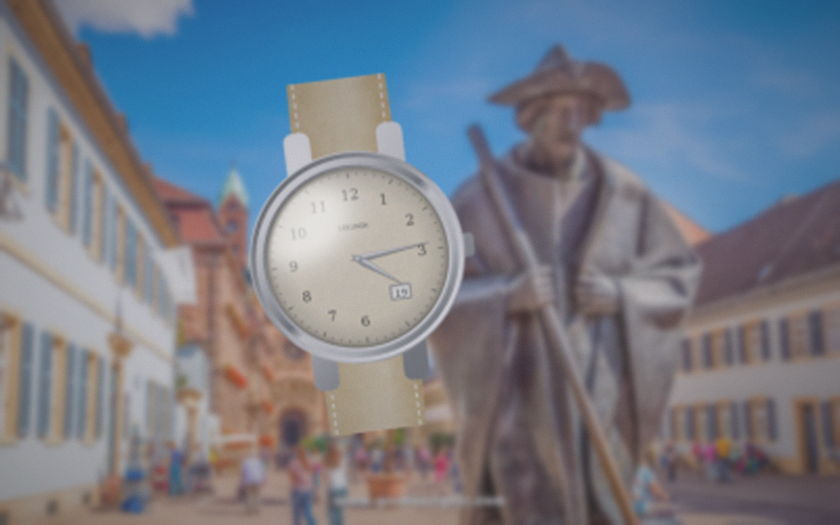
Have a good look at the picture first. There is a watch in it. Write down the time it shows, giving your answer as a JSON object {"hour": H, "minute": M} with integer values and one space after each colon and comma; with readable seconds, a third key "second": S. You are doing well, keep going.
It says {"hour": 4, "minute": 14}
